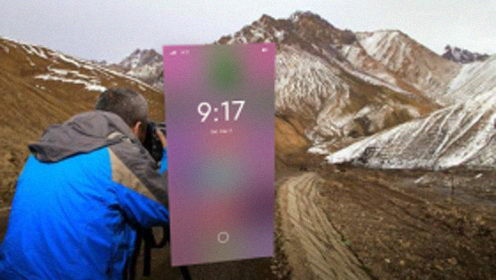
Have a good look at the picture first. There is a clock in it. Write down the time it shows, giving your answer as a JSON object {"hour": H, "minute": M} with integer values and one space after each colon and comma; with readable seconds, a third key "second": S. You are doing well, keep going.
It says {"hour": 9, "minute": 17}
